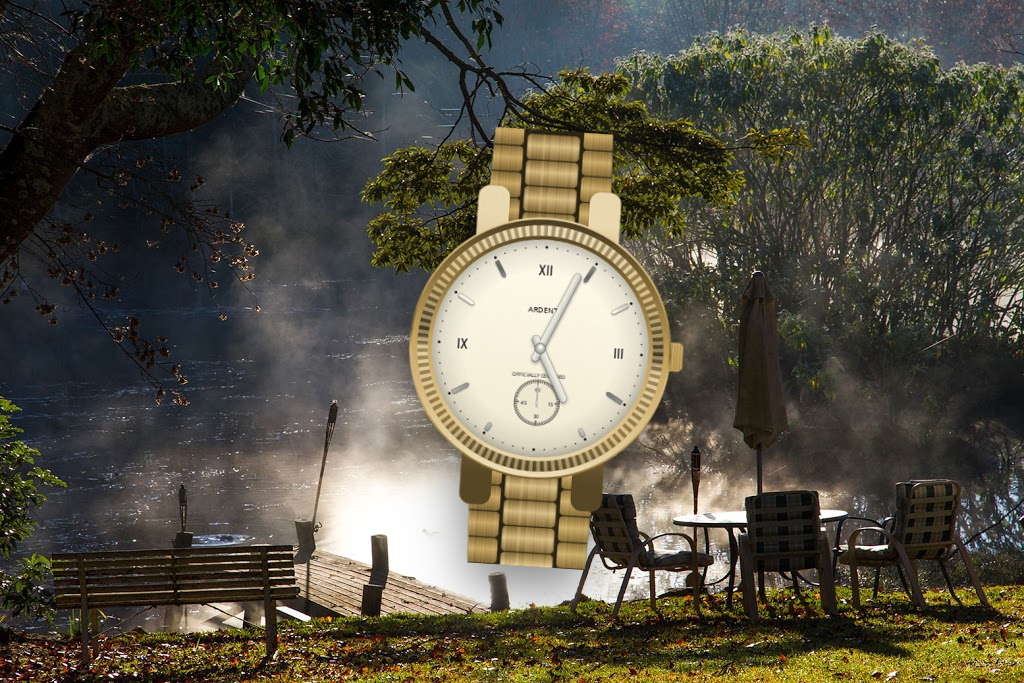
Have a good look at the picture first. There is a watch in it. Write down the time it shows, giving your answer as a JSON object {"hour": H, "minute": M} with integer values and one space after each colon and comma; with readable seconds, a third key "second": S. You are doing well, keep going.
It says {"hour": 5, "minute": 4}
